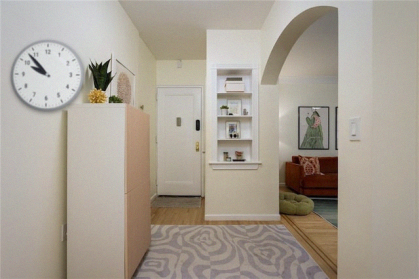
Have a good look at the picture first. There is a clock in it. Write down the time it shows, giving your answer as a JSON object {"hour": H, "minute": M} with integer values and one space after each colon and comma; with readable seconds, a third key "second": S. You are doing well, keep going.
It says {"hour": 9, "minute": 53}
